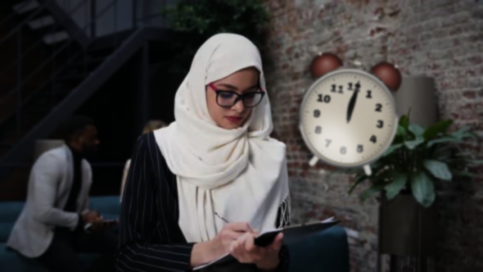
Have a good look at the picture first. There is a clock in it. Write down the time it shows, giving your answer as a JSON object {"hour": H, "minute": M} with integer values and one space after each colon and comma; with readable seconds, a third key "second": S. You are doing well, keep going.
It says {"hour": 12, "minute": 1}
